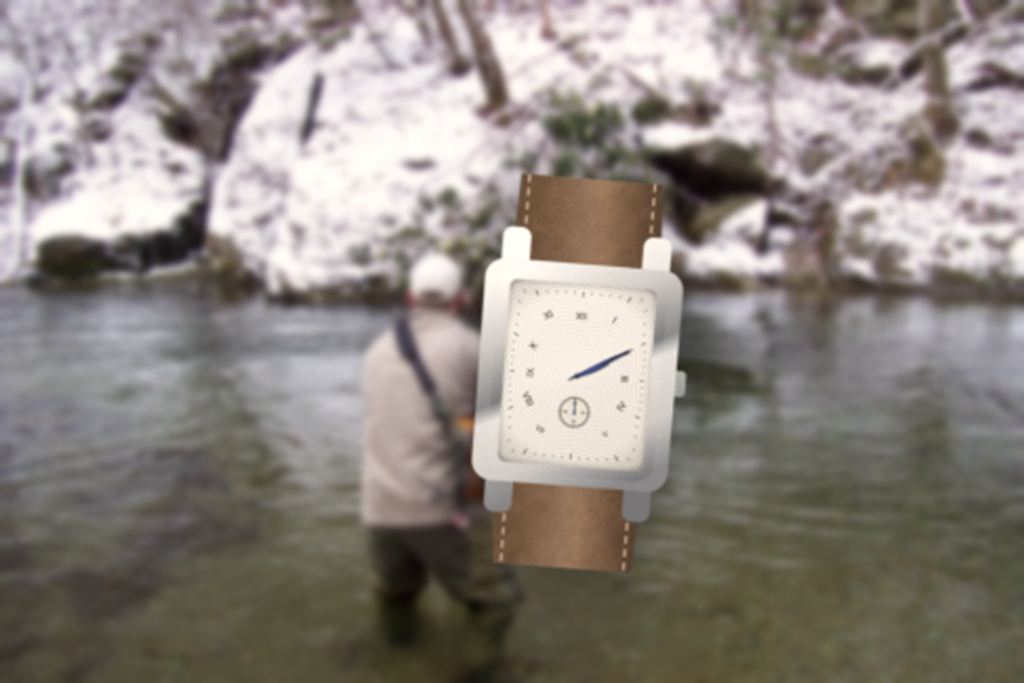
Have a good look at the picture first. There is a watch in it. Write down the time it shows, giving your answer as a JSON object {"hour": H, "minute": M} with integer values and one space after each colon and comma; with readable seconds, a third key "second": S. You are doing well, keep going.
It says {"hour": 2, "minute": 10}
